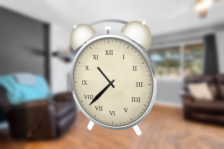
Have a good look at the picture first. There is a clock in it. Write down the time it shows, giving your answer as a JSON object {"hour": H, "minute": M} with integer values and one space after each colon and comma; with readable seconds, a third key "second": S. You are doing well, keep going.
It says {"hour": 10, "minute": 38}
